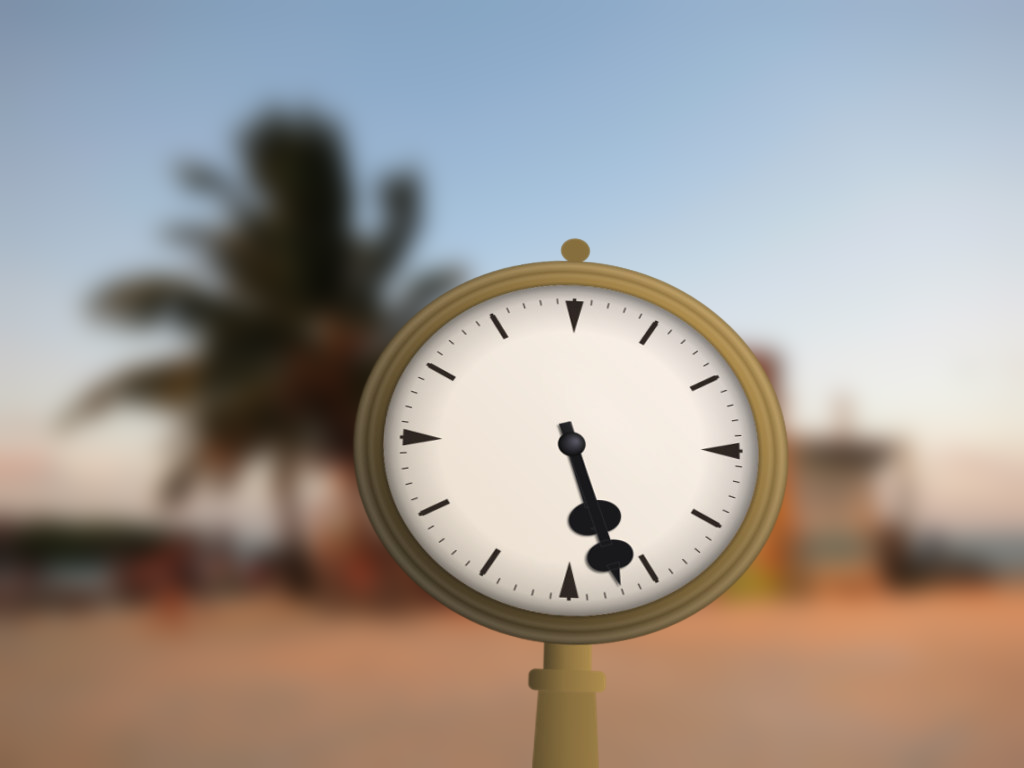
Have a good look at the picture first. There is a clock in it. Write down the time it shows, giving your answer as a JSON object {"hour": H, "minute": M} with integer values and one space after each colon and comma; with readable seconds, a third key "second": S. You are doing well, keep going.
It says {"hour": 5, "minute": 27}
